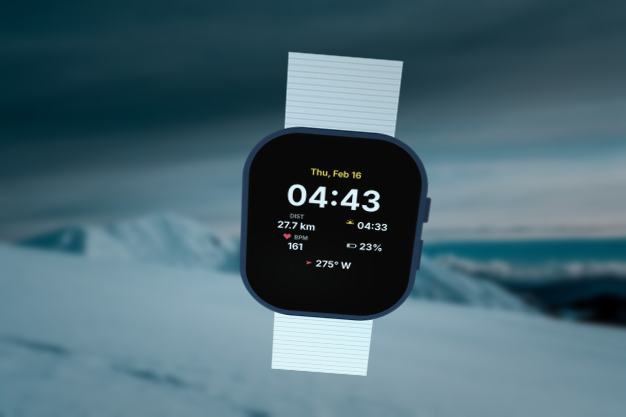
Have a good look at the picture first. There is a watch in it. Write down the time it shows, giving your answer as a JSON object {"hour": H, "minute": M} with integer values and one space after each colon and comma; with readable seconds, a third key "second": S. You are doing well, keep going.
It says {"hour": 4, "minute": 43}
